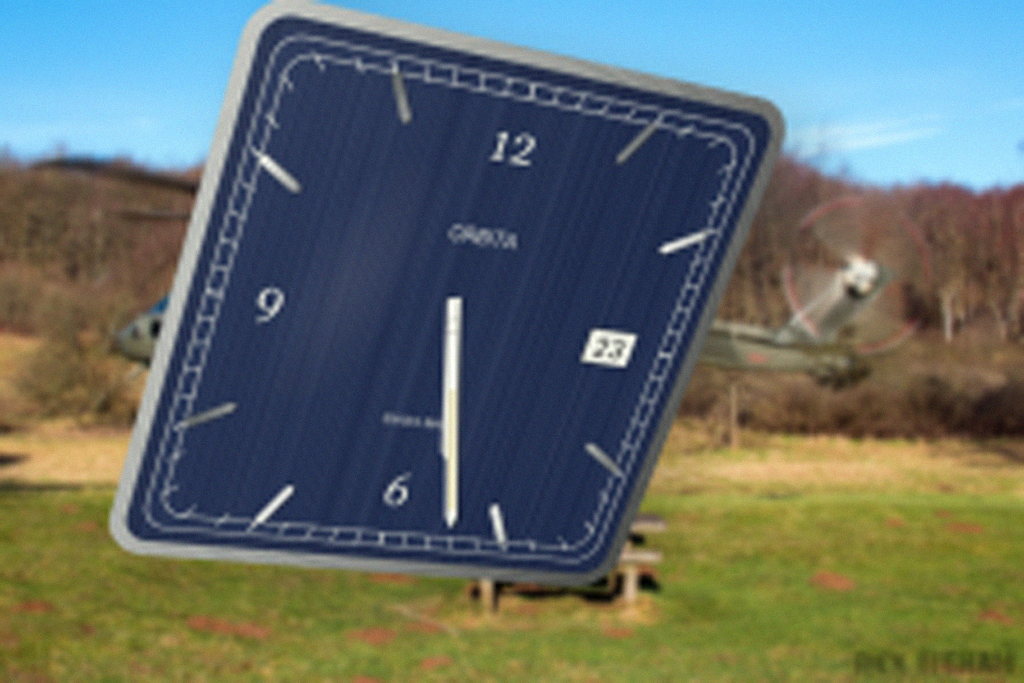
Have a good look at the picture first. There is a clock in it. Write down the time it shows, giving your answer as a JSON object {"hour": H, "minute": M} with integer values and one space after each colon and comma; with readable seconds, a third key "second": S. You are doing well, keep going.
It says {"hour": 5, "minute": 27}
